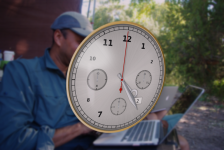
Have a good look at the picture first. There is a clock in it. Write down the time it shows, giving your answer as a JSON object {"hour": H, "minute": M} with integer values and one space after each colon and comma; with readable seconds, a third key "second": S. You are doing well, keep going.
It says {"hour": 4, "minute": 24}
